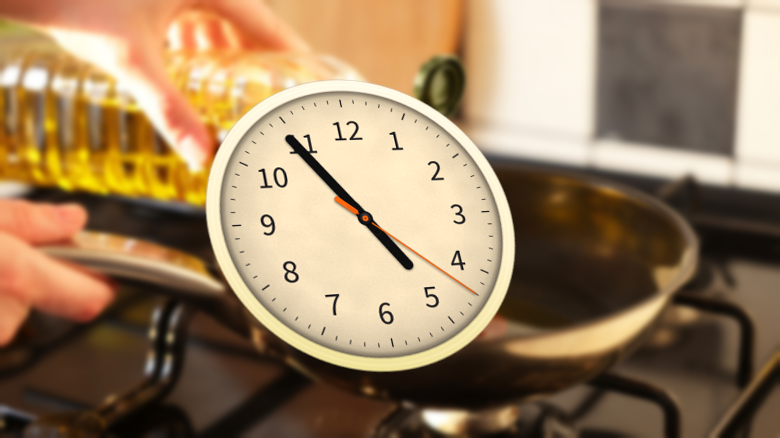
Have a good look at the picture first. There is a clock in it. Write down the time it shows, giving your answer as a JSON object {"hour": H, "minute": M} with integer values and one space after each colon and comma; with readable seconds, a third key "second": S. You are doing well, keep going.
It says {"hour": 4, "minute": 54, "second": 22}
